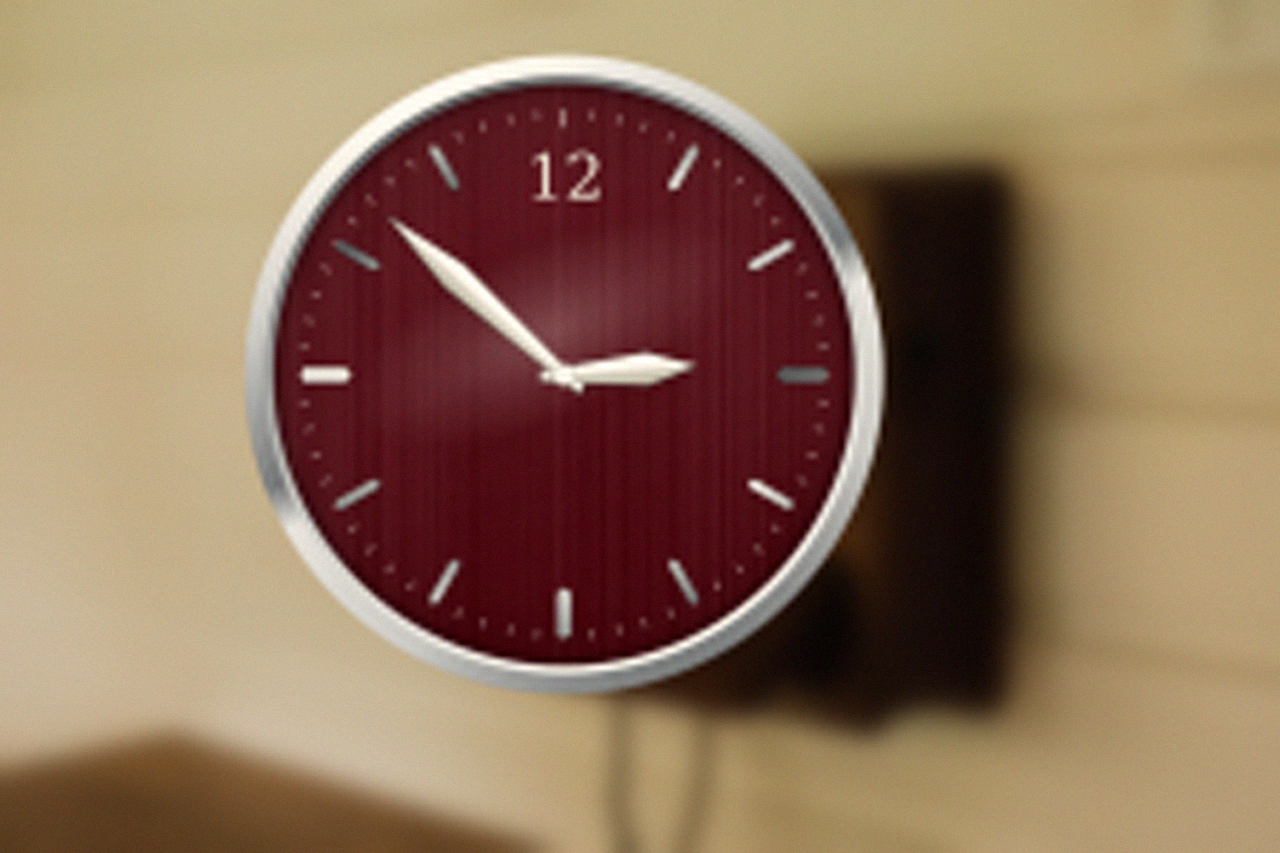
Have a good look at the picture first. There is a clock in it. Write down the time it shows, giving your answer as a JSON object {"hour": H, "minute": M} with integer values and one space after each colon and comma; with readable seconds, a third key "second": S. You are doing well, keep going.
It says {"hour": 2, "minute": 52}
